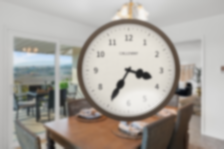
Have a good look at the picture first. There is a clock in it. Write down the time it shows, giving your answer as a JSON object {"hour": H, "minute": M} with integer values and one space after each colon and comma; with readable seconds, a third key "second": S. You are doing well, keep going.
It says {"hour": 3, "minute": 35}
